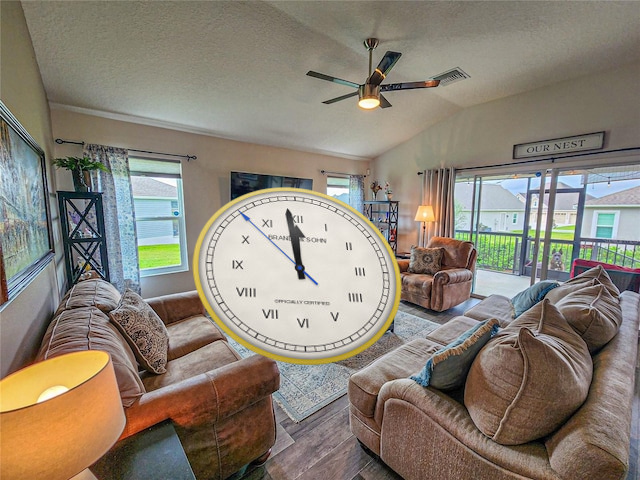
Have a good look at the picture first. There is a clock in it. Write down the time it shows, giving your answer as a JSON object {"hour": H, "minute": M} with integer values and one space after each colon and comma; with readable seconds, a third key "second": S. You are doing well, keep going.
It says {"hour": 11, "minute": 58, "second": 53}
